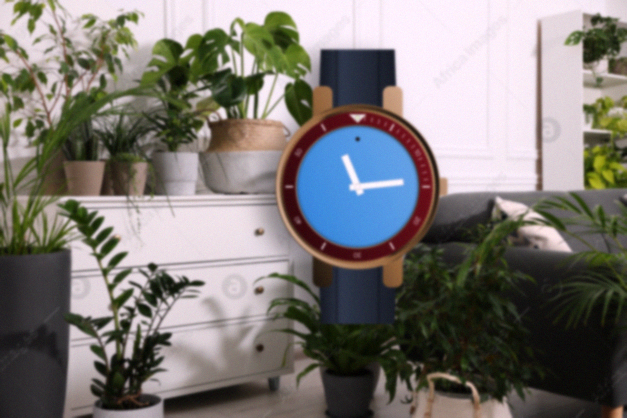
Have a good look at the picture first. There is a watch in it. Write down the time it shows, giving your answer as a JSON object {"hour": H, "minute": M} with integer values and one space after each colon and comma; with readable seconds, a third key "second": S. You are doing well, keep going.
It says {"hour": 11, "minute": 14}
